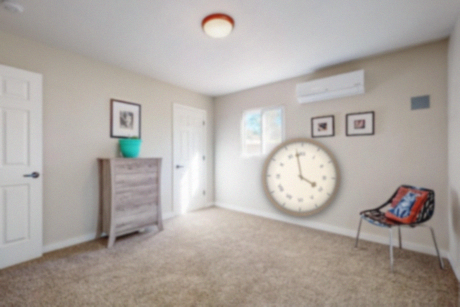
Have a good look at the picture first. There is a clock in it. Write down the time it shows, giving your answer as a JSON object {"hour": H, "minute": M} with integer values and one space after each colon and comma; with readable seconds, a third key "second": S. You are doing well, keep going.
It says {"hour": 3, "minute": 58}
